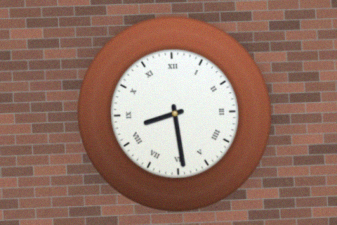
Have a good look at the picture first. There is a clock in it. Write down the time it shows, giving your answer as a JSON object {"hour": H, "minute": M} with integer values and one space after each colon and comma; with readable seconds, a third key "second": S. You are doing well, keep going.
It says {"hour": 8, "minute": 29}
